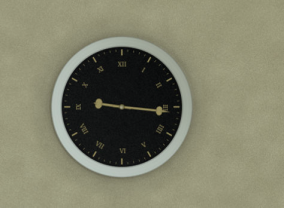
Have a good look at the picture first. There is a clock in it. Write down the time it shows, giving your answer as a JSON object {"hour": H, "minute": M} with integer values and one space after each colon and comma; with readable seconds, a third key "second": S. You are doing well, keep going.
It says {"hour": 9, "minute": 16}
